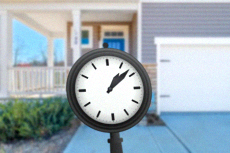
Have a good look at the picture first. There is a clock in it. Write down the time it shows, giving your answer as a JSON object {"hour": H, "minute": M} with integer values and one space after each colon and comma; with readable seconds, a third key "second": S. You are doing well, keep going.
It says {"hour": 1, "minute": 8}
